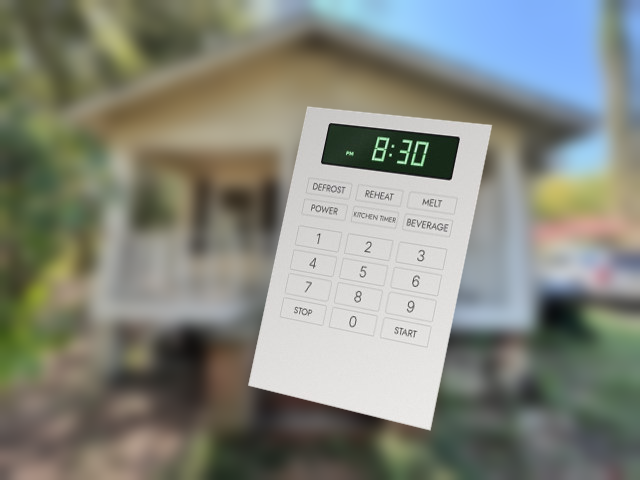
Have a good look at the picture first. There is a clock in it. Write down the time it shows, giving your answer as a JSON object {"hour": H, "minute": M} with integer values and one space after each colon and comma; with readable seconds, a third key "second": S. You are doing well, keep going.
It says {"hour": 8, "minute": 30}
